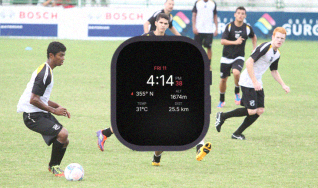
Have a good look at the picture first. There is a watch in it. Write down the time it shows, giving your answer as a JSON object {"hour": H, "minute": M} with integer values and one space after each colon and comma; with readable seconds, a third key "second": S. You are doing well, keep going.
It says {"hour": 4, "minute": 14}
